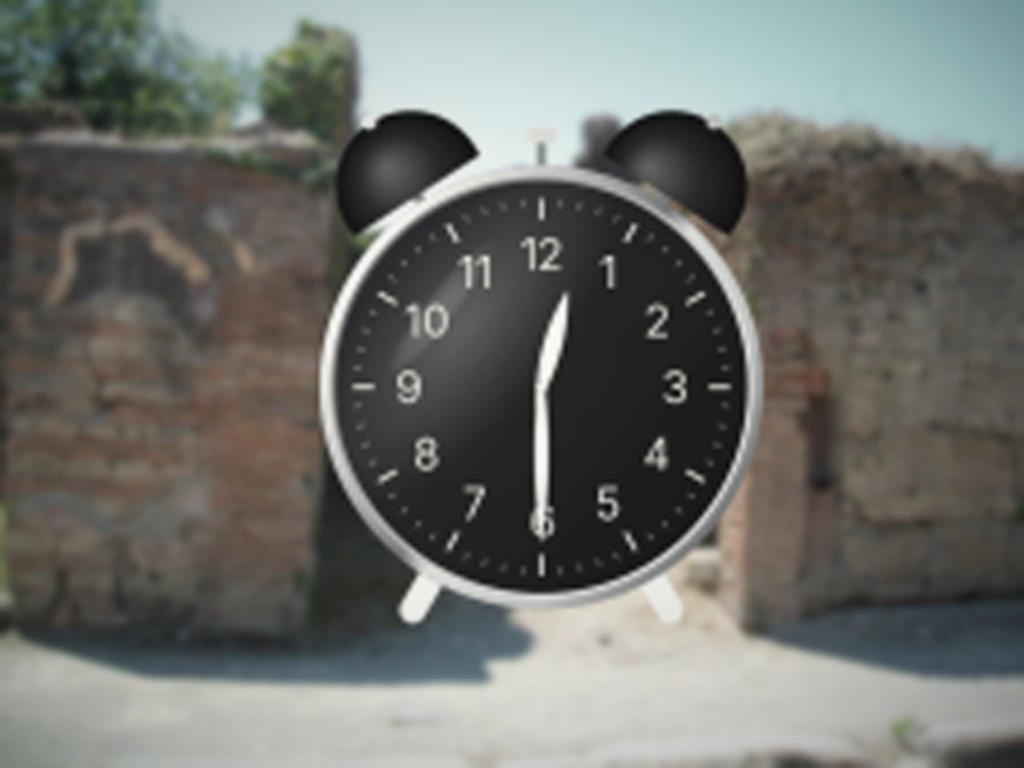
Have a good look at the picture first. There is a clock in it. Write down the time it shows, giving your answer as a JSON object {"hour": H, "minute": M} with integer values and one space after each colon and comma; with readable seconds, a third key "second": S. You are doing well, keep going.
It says {"hour": 12, "minute": 30}
